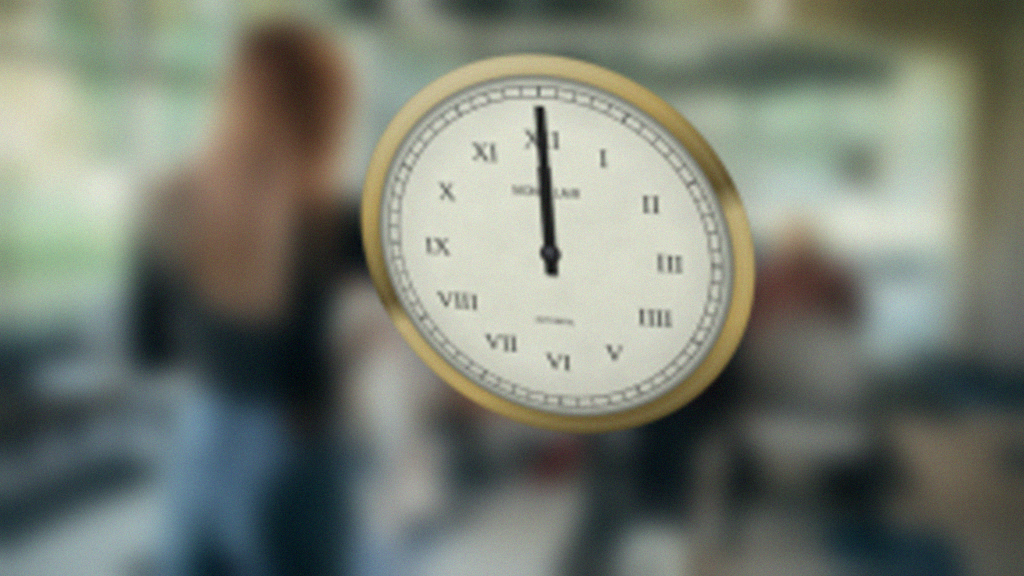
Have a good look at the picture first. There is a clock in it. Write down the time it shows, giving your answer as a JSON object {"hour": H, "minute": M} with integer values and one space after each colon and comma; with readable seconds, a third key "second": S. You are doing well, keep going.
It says {"hour": 12, "minute": 0}
